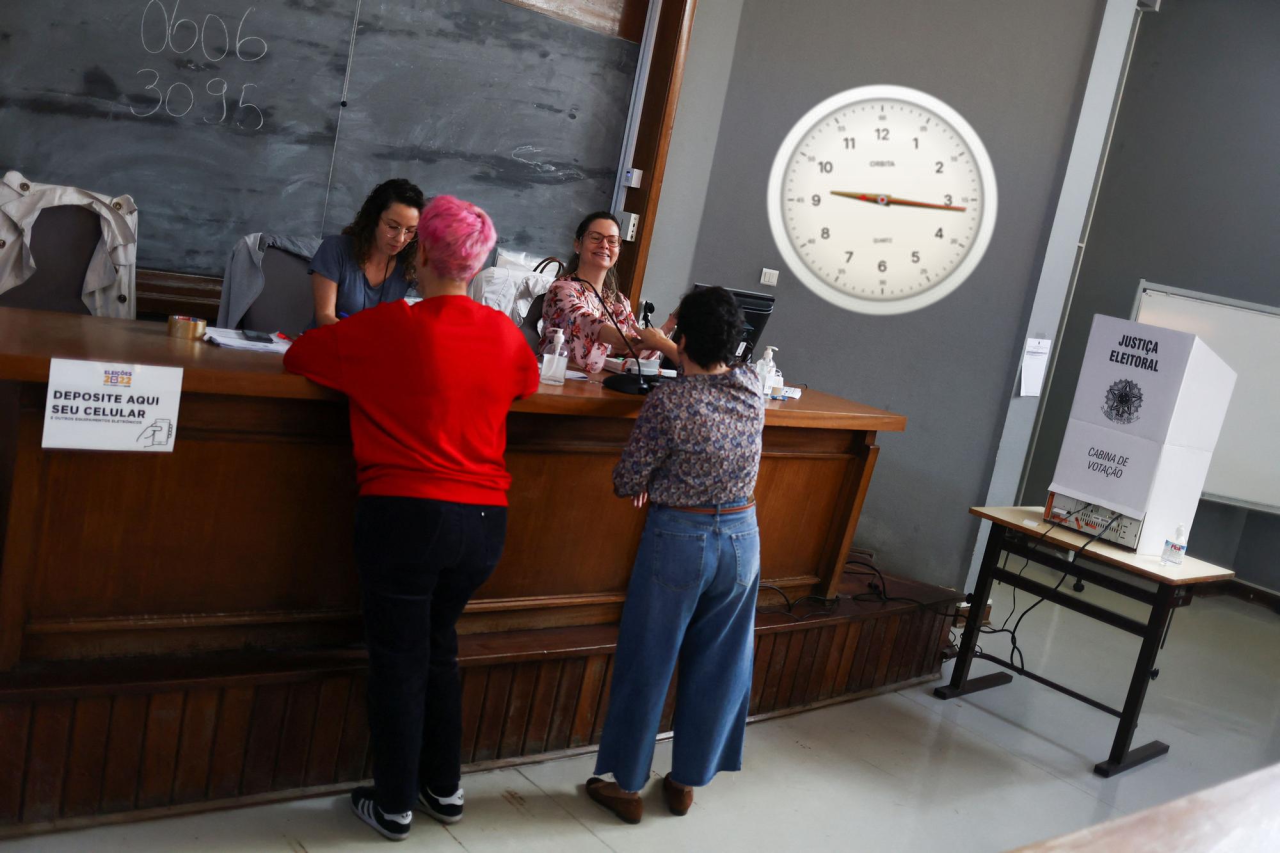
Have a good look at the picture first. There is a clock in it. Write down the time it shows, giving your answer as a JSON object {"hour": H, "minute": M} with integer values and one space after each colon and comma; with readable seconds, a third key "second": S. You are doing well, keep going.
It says {"hour": 9, "minute": 16, "second": 16}
